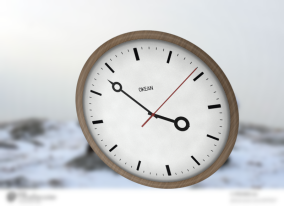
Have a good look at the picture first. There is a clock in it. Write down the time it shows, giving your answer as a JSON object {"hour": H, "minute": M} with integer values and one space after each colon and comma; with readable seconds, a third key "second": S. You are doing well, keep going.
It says {"hour": 3, "minute": 53, "second": 9}
